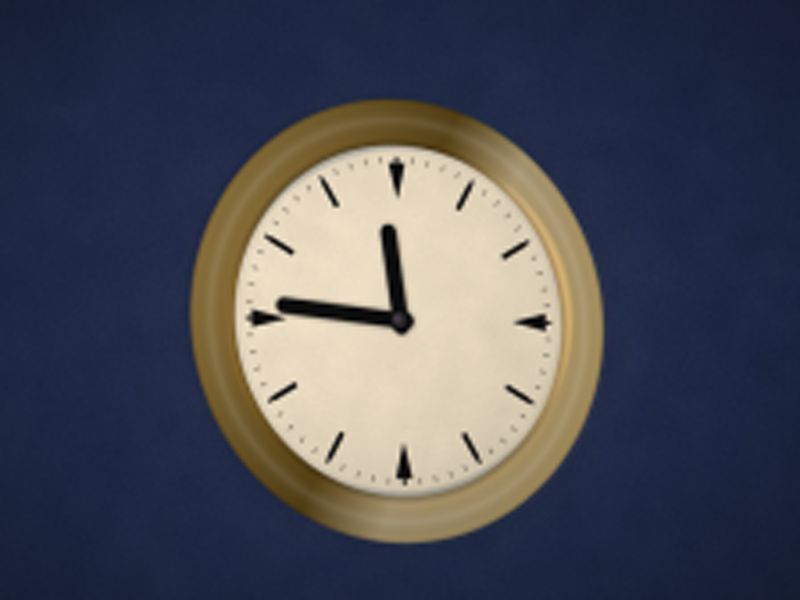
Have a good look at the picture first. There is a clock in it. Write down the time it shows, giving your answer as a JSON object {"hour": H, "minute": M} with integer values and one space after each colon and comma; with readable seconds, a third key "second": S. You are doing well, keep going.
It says {"hour": 11, "minute": 46}
